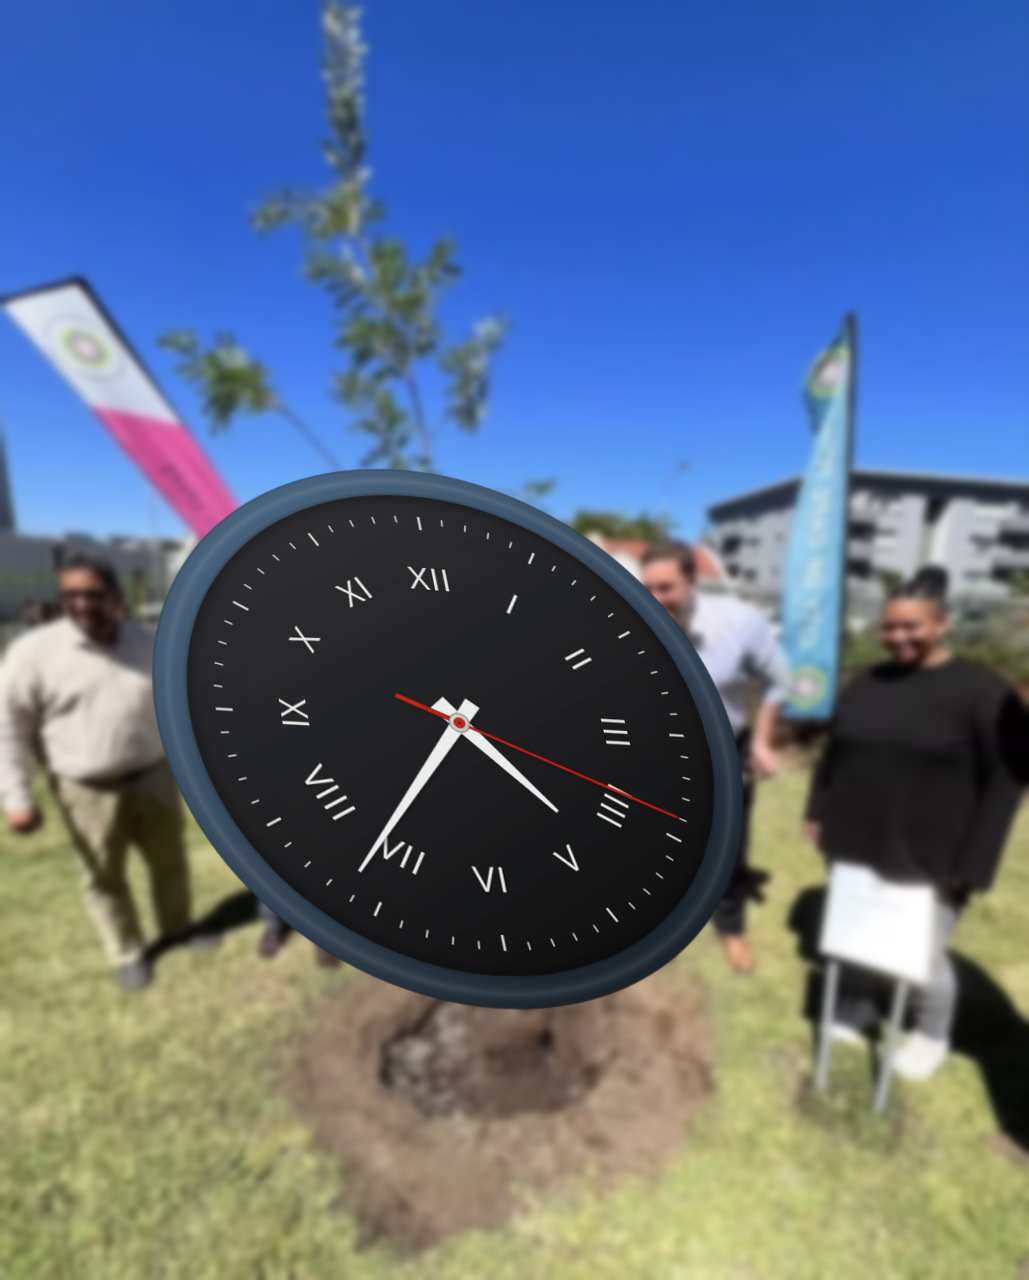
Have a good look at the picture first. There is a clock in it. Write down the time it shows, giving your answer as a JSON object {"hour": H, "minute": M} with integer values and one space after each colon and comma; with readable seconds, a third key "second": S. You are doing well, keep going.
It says {"hour": 4, "minute": 36, "second": 19}
